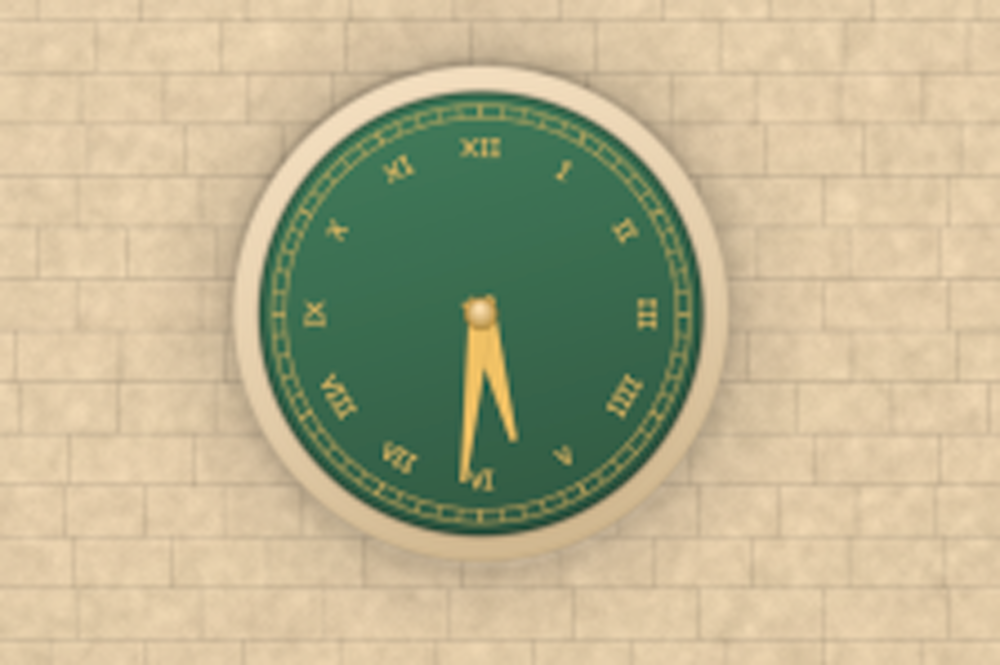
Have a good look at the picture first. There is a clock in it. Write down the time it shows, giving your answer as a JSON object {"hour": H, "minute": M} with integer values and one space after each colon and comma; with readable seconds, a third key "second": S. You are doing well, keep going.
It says {"hour": 5, "minute": 31}
